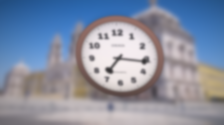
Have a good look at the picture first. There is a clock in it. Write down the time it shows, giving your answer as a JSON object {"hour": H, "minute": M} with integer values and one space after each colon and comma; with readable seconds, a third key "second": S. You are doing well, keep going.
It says {"hour": 7, "minute": 16}
